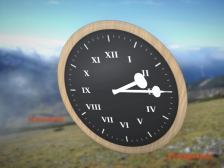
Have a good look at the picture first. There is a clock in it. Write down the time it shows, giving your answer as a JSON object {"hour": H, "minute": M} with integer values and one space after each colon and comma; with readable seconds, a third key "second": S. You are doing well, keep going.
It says {"hour": 2, "minute": 15}
